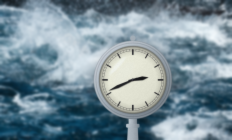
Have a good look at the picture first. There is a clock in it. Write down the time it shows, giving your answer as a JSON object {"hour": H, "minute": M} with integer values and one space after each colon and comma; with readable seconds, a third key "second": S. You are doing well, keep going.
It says {"hour": 2, "minute": 41}
